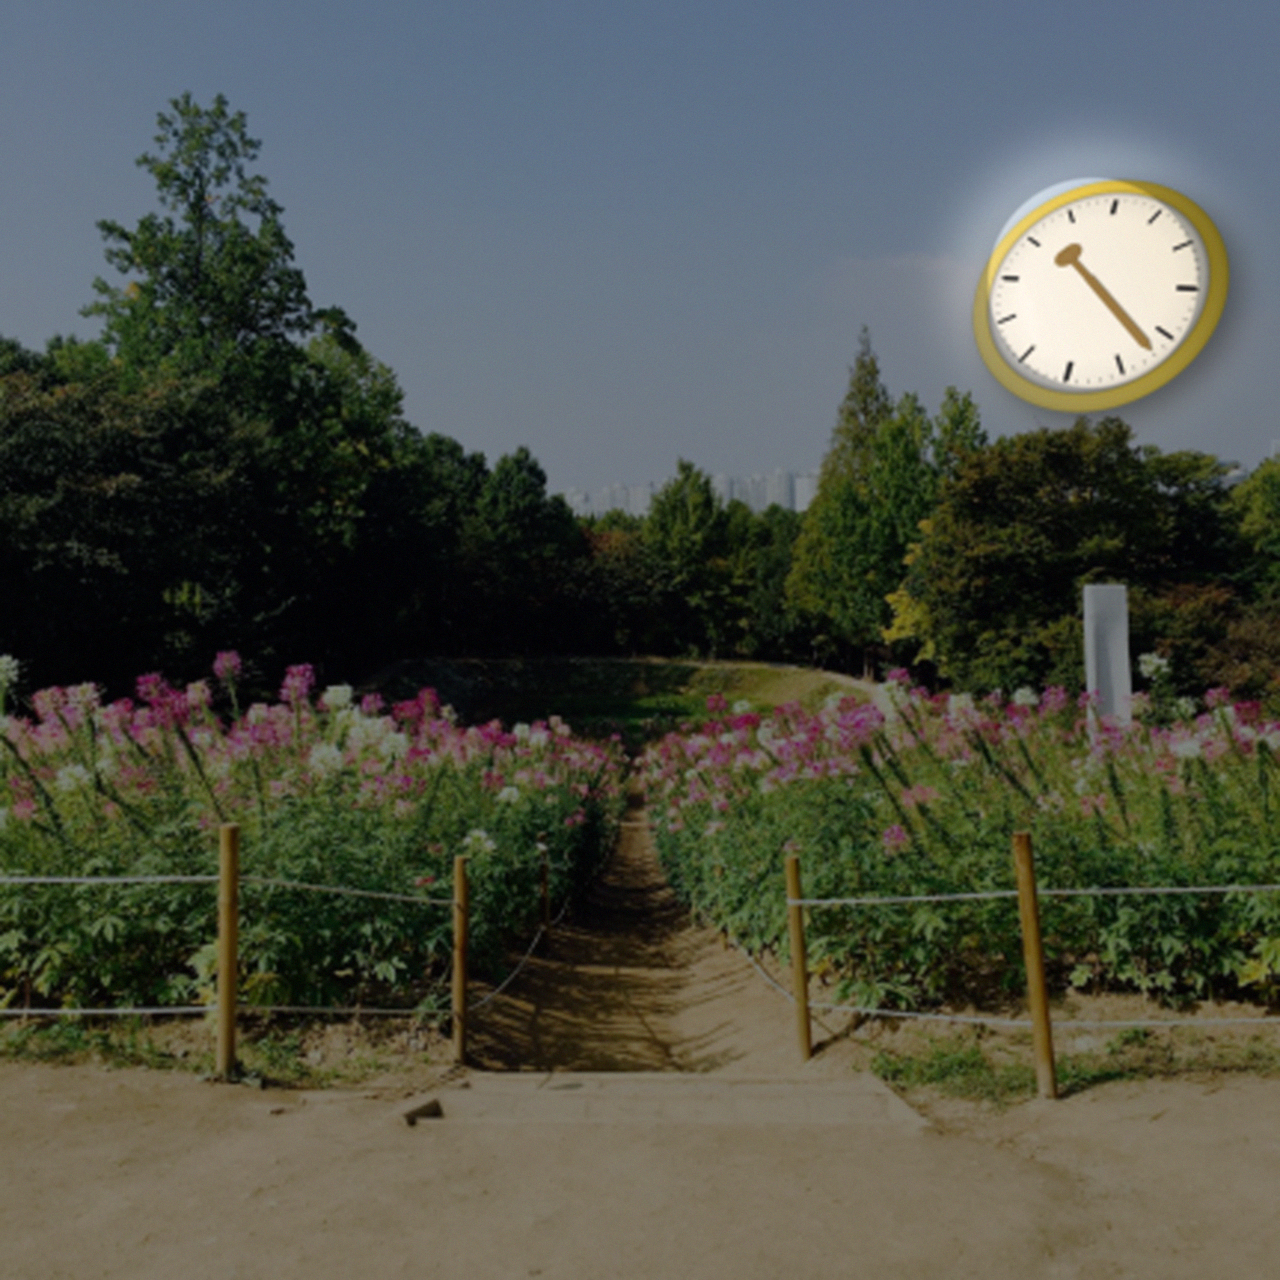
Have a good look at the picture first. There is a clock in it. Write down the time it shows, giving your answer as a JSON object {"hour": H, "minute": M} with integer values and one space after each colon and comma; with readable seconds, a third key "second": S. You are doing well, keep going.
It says {"hour": 10, "minute": 22}
